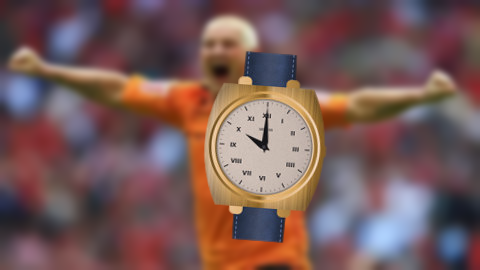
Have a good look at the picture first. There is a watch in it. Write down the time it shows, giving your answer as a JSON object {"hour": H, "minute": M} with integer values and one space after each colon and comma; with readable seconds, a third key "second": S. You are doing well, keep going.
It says {"hour": 10, "minute": 0}
